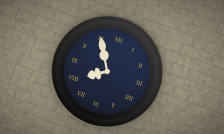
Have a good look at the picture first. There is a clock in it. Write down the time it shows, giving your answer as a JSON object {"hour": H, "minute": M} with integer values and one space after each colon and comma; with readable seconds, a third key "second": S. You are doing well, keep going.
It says {"hour": 7, "minute": 55}
